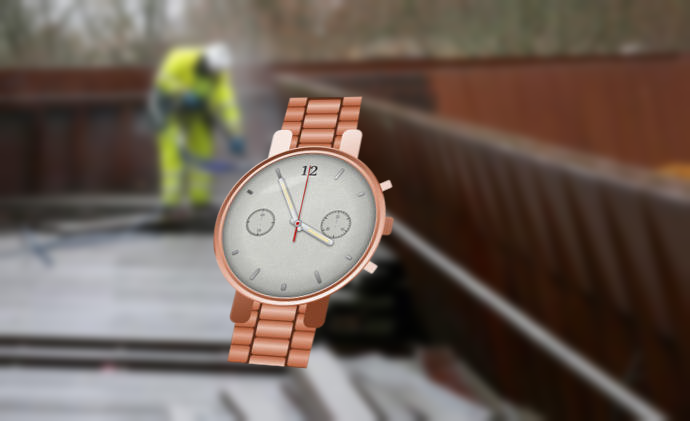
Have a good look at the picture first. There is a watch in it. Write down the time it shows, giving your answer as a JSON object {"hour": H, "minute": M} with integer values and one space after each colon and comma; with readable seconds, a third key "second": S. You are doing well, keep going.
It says {"hour": 3, "minute": 55}
